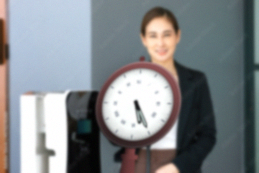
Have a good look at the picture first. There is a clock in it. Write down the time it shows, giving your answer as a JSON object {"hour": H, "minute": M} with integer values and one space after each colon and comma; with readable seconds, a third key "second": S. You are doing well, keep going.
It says {"hour": 5, "minute": 25}
